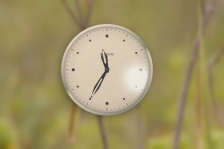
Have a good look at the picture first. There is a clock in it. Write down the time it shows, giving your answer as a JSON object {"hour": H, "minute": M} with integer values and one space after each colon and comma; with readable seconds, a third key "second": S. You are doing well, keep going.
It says {"hour": 11, "minute": 35}
